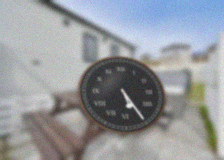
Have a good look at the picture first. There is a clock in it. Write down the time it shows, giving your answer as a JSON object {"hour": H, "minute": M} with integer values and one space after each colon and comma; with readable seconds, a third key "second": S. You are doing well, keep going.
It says {"hour": 5, "minute": 25}
